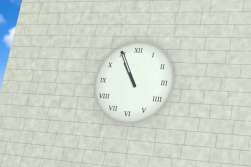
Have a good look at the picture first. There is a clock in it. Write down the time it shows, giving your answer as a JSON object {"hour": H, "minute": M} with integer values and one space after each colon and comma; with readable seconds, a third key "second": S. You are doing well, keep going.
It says {"hour": 10, "minute": 55}
